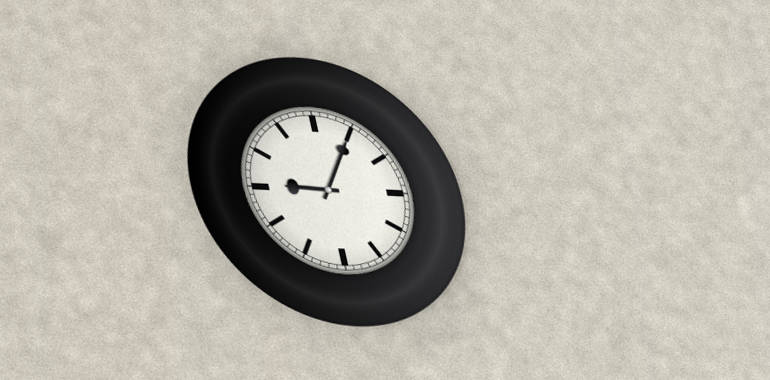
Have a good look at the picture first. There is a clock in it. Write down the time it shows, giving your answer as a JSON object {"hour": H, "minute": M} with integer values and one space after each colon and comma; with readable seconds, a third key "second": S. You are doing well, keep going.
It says {"hour": 9, "minute": 5}
